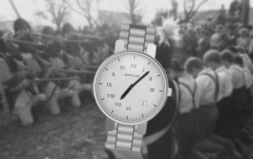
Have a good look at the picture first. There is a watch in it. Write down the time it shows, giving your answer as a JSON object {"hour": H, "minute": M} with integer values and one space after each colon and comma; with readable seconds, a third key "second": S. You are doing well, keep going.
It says {"hour": 7, "minute": 7}
